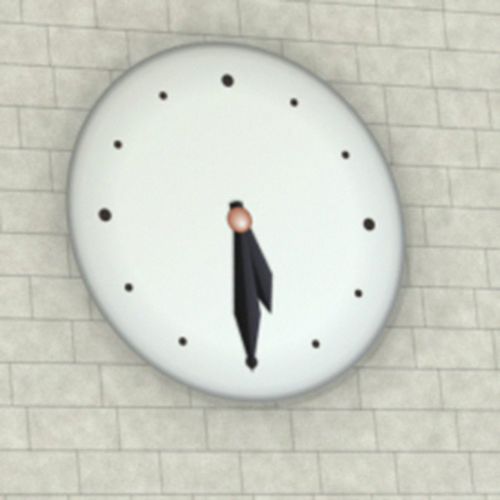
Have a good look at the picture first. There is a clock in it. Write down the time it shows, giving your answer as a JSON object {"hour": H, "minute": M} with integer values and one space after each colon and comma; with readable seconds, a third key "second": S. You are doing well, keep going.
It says {"hour": 5, "minute": 30}
